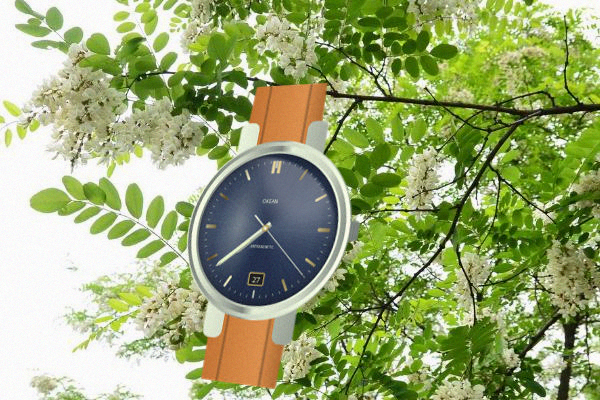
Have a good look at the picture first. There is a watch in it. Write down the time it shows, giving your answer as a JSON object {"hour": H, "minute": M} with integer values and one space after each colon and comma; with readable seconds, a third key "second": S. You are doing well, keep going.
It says {"hour": 7, "minute": 38, "second": 22}
